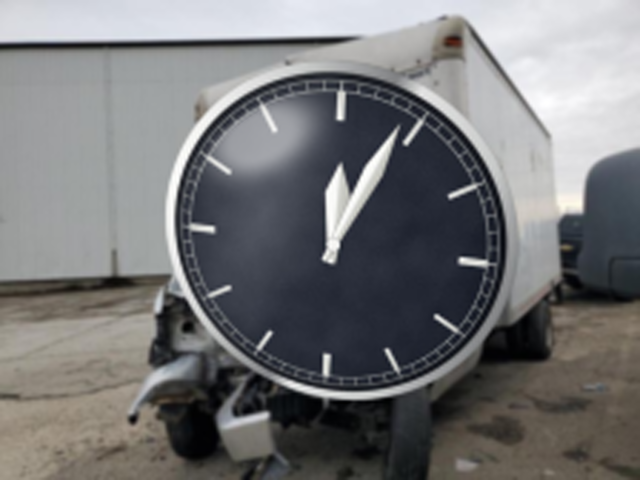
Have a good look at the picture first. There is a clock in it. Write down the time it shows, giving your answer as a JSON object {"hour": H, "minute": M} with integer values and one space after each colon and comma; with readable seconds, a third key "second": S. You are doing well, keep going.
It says {"hour": 12, "minute": 4}
